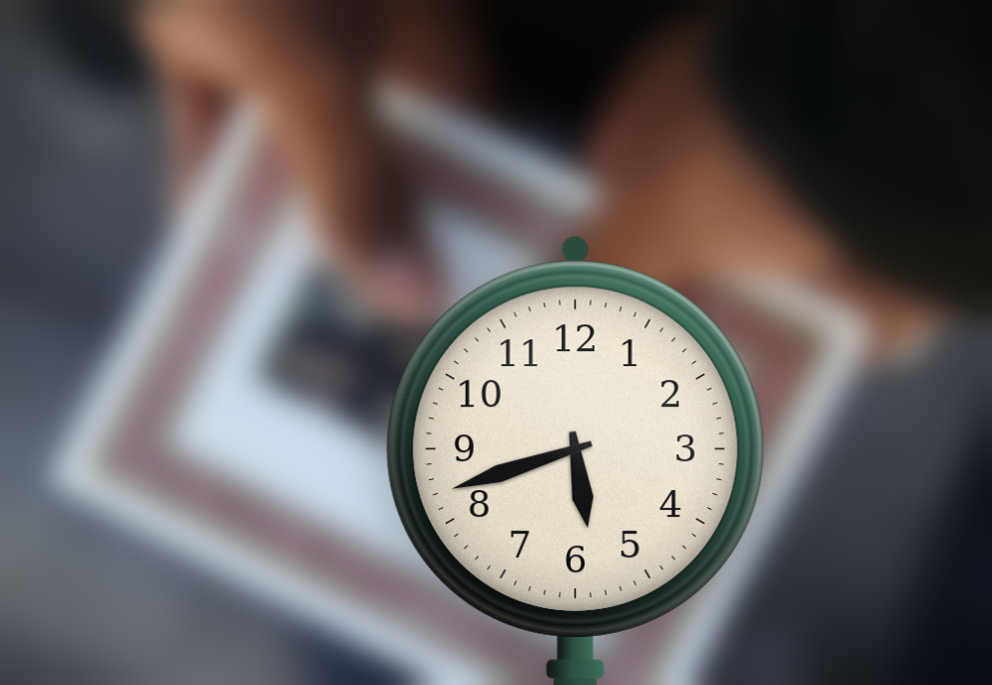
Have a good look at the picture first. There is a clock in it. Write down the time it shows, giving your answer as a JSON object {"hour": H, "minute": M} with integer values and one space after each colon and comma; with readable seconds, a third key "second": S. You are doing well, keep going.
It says {"hour": 5, "minute": 42}
